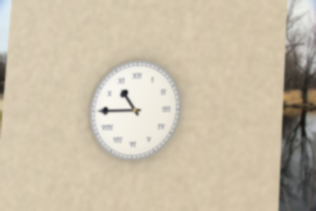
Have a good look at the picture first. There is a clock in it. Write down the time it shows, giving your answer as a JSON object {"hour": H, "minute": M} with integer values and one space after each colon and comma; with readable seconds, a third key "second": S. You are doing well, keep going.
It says {"hour": 10, "minute": 45}
